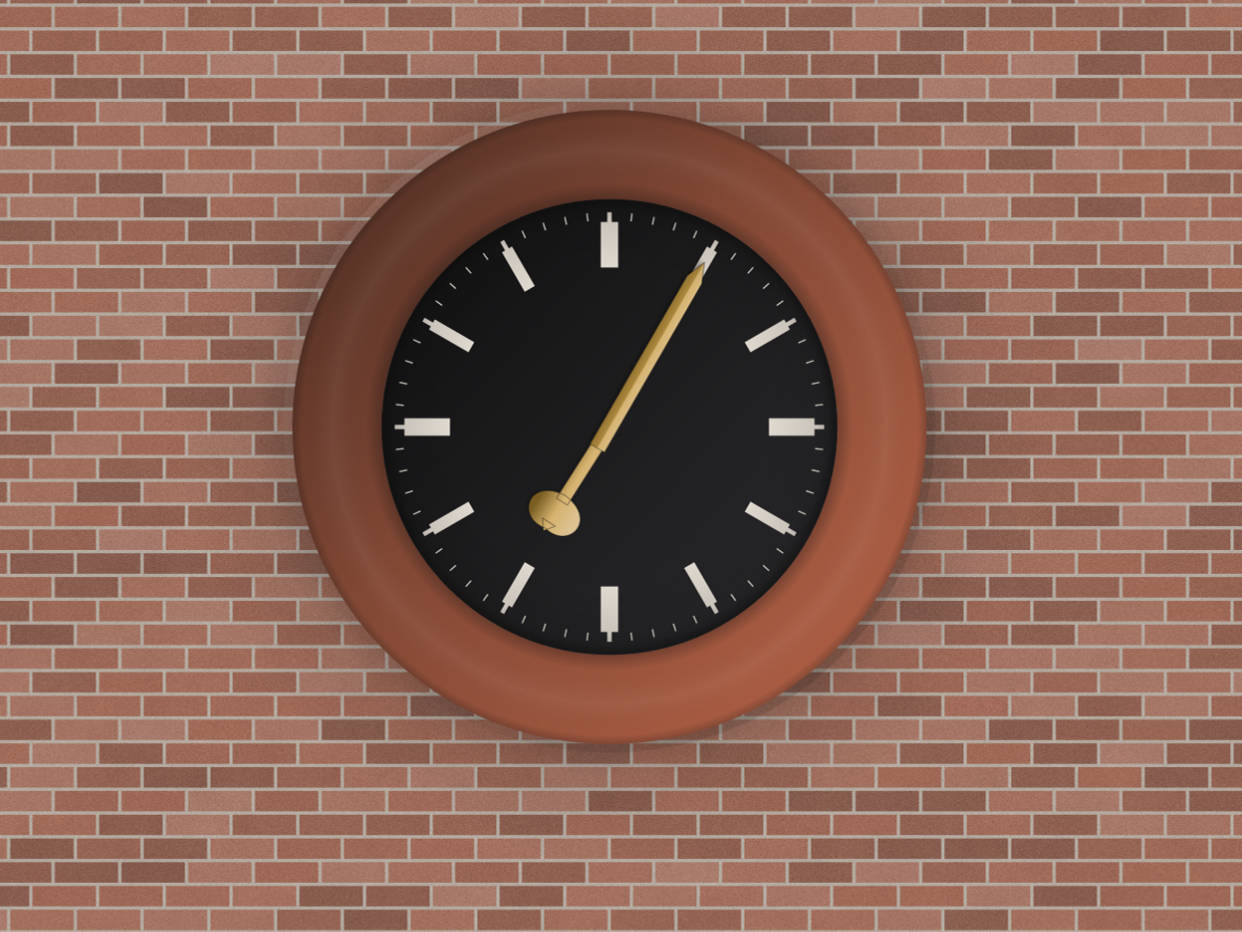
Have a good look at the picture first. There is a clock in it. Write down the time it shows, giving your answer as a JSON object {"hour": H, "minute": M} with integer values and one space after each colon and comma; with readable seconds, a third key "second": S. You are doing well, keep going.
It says {"hour": 7, "minute": 5}
